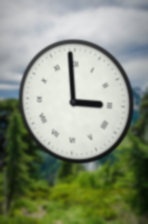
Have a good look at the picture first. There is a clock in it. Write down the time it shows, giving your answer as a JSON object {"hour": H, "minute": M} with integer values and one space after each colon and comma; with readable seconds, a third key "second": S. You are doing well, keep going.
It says {"hour": 2, "minute": 59}
